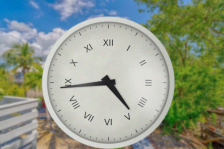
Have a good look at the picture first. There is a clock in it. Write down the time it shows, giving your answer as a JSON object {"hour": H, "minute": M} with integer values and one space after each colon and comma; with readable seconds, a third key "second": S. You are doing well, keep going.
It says {"hour": 4, "minute": 44}
